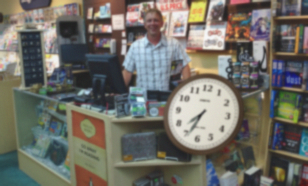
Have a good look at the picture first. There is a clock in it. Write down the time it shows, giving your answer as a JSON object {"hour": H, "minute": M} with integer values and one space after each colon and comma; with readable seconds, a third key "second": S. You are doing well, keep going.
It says {"hour": 7, "minute": 34}
